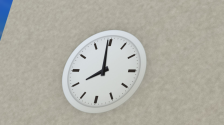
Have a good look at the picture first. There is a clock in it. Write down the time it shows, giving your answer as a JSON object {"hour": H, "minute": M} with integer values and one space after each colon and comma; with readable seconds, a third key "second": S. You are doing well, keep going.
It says {"hour": 7, "minute": 59}
